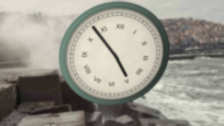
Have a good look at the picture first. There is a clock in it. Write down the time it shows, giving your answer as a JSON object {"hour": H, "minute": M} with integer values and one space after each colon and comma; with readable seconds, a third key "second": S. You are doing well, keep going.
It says {"hour": 4, "minute": 53}
